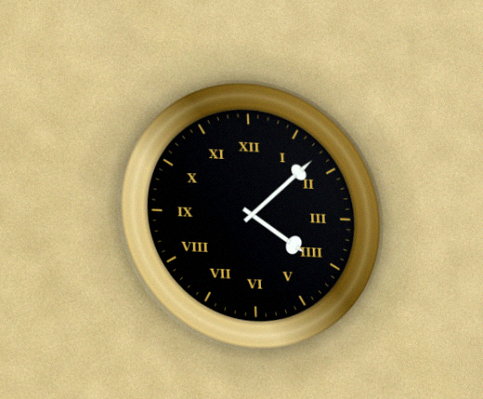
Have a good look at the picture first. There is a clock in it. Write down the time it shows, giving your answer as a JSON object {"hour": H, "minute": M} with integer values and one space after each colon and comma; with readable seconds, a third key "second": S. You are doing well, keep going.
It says {"hour": 4, "minute": 8}
